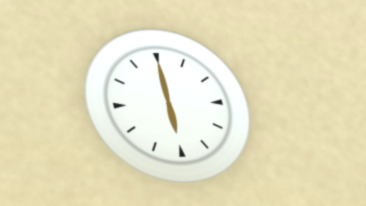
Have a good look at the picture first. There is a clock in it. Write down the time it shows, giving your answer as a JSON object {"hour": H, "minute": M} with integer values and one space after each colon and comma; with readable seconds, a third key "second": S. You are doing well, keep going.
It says {"hour": 6, "minute": 0}
